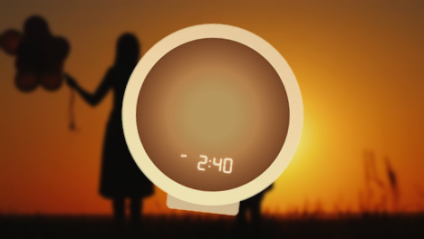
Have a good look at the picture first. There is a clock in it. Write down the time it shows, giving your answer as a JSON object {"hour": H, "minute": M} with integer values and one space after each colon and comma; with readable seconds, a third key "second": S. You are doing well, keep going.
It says {"hour": 2, "minute": 40}
